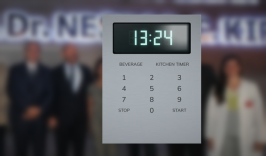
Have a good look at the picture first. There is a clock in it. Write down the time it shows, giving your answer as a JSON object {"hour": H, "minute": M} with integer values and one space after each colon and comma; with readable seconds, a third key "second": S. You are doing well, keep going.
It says {"hour": 13, "minute": 24}
